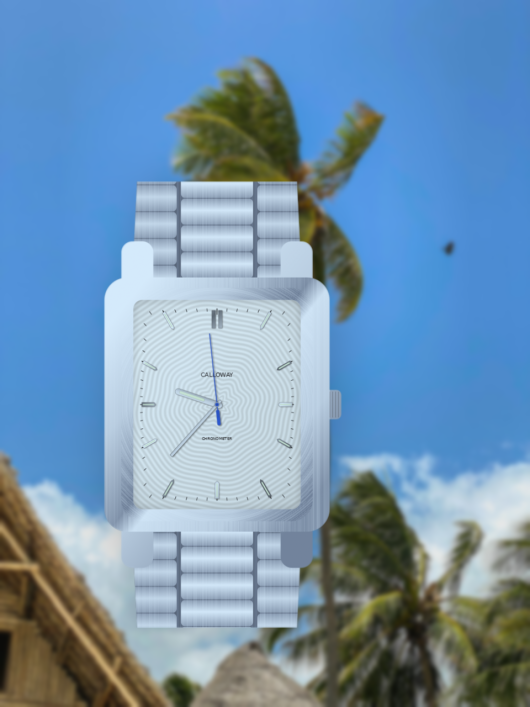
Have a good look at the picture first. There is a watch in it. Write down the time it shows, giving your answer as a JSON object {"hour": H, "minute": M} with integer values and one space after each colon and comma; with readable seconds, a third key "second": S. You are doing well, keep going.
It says {"hour": 9, "minute": 36, "second": 59}
